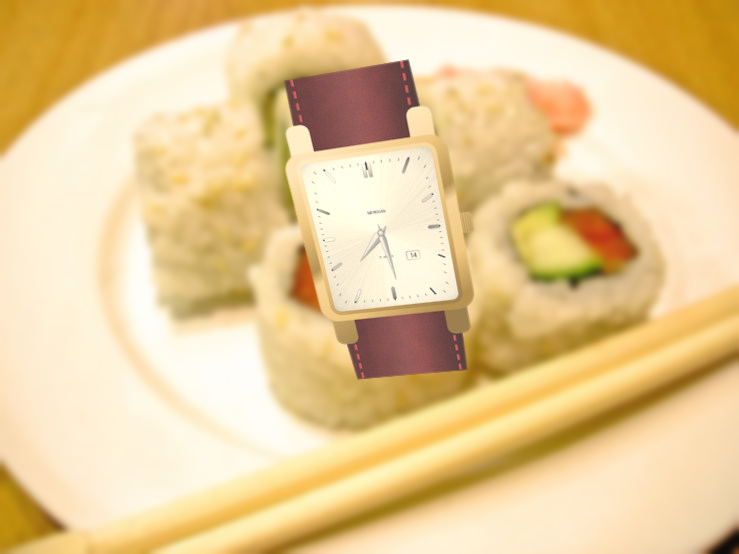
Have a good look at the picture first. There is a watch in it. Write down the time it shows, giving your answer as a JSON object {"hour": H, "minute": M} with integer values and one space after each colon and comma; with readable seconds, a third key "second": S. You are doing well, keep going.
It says {"hour": 7, "minute": 29}
